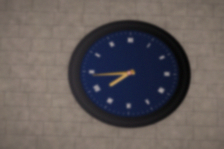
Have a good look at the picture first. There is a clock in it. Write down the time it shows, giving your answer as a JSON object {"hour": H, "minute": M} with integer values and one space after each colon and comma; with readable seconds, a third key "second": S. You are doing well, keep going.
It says {"hour": 7, "minute": 44}
